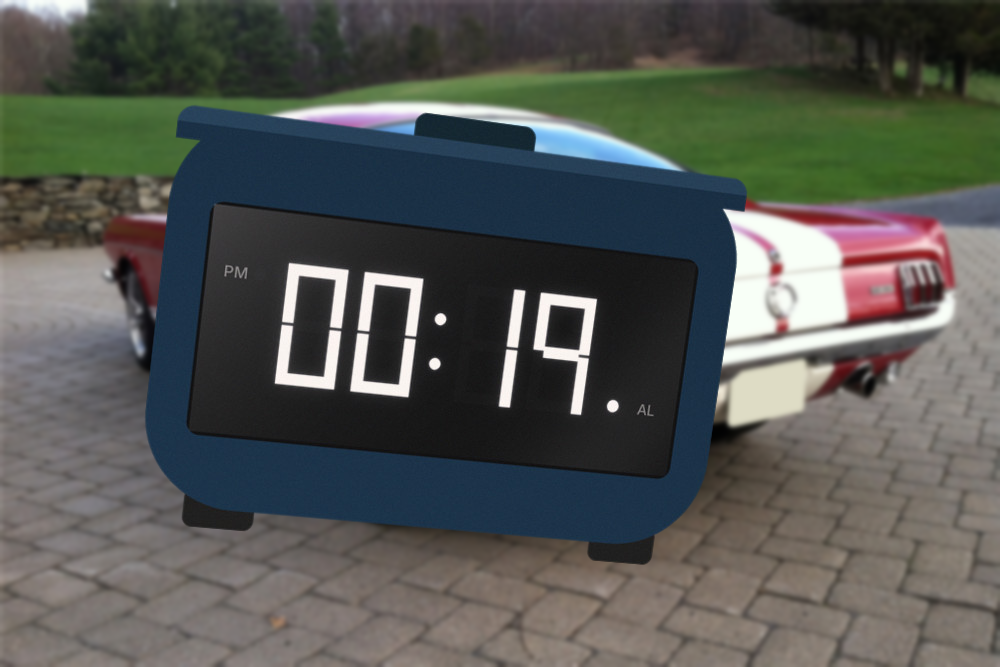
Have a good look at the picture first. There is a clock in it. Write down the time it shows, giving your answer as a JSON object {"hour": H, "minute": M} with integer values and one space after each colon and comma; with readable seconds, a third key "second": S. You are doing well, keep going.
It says {"hour": 0, "minute": 19}
